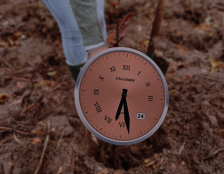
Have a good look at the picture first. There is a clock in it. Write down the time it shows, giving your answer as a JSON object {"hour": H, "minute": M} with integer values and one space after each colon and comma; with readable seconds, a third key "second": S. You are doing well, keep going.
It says {"hour": 6, "minute": 28}
